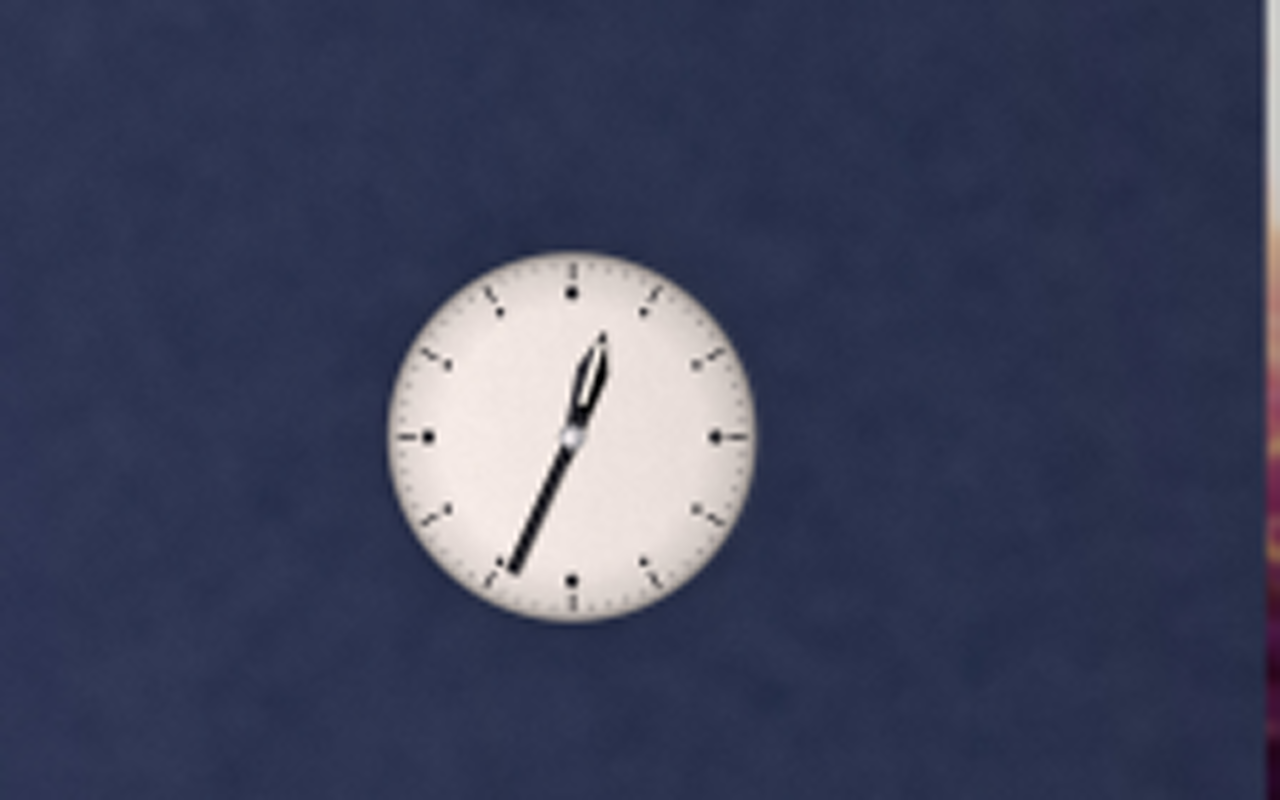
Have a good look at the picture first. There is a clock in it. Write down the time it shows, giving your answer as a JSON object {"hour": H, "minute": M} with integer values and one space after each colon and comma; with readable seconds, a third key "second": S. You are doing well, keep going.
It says {"hour": 12, "minute": 34}
